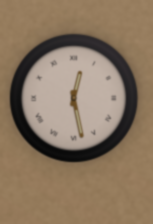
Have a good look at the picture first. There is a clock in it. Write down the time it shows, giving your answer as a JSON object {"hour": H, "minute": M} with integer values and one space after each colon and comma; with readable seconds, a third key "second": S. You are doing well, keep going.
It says {"hour": 12, "minute": 28}
